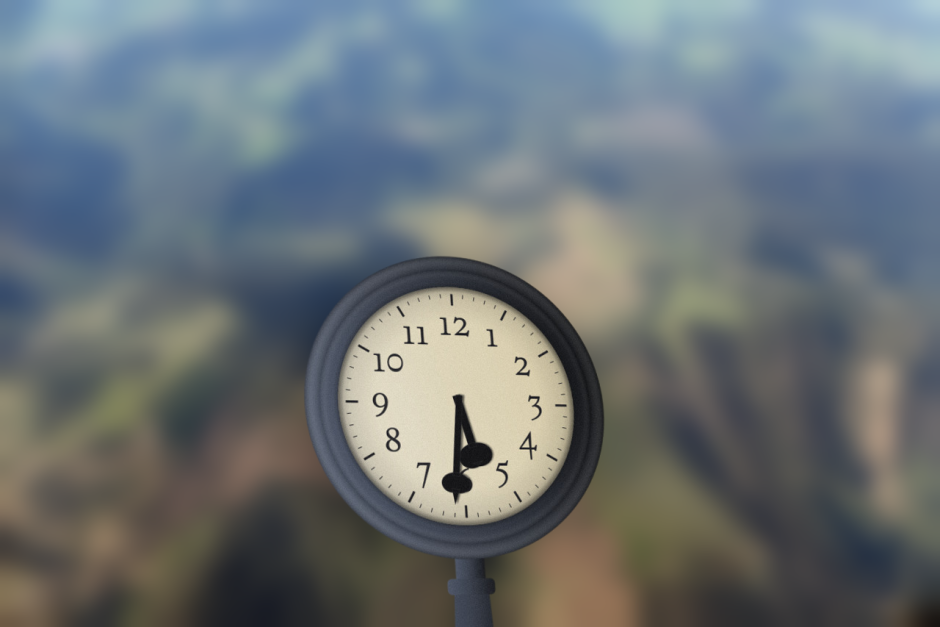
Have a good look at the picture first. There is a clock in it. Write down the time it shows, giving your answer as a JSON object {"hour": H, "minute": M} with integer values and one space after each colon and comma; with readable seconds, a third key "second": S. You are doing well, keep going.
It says {"hour": 5, "minute": 31}
